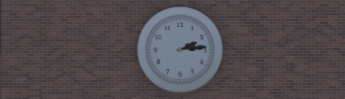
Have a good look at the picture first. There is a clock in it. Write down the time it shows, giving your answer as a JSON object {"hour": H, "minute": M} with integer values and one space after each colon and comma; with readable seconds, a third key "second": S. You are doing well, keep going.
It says {"hour": 2, "minute": 14}
